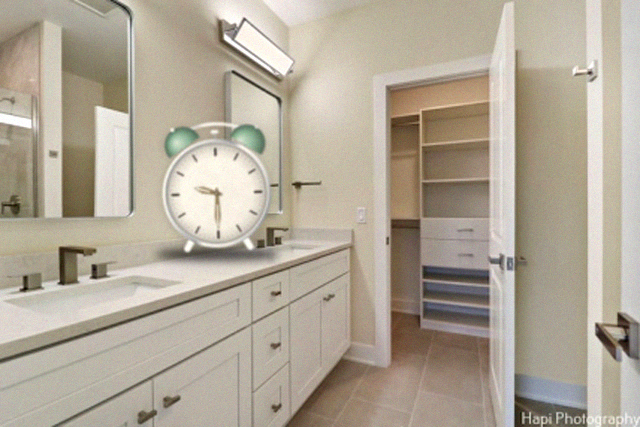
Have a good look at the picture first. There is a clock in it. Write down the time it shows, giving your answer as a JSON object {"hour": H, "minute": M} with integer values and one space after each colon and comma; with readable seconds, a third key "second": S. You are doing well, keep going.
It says {"hour": 9, "minute": 30}
